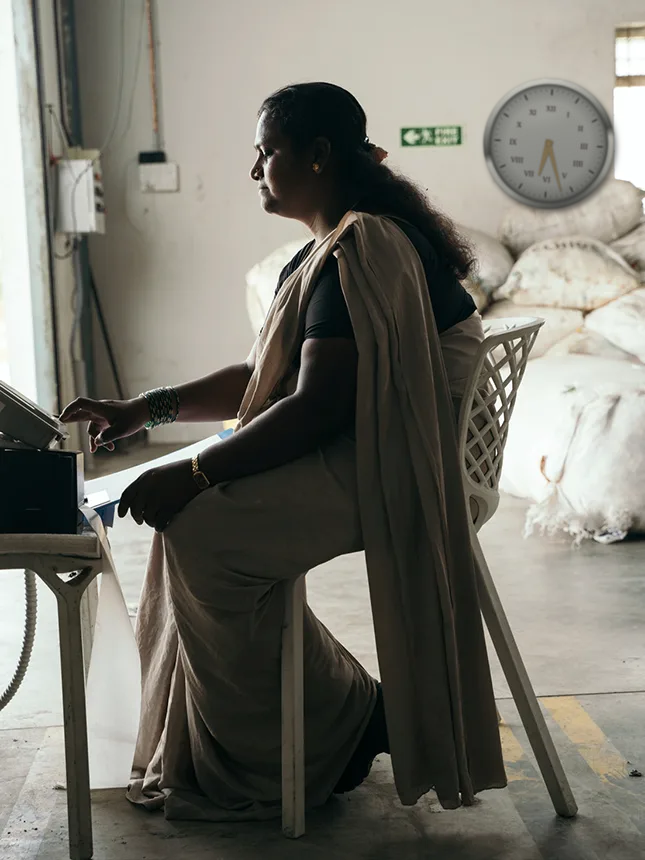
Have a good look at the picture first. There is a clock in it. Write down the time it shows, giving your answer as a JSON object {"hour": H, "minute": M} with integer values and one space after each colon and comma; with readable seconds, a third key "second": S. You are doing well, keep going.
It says {"hour": 6, "minute": 27}
